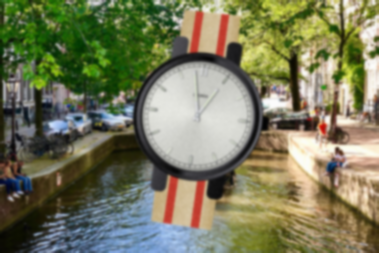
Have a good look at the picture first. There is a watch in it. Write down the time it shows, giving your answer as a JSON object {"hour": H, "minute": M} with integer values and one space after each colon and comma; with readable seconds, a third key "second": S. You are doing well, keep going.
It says {"hour": 12, "minute": 58}
